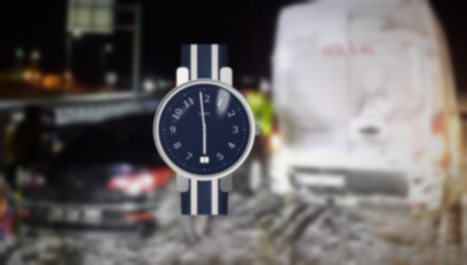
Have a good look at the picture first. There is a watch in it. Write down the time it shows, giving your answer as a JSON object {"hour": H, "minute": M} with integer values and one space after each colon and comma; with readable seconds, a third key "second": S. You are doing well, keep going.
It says {"hour": 5, "minute": 59}
